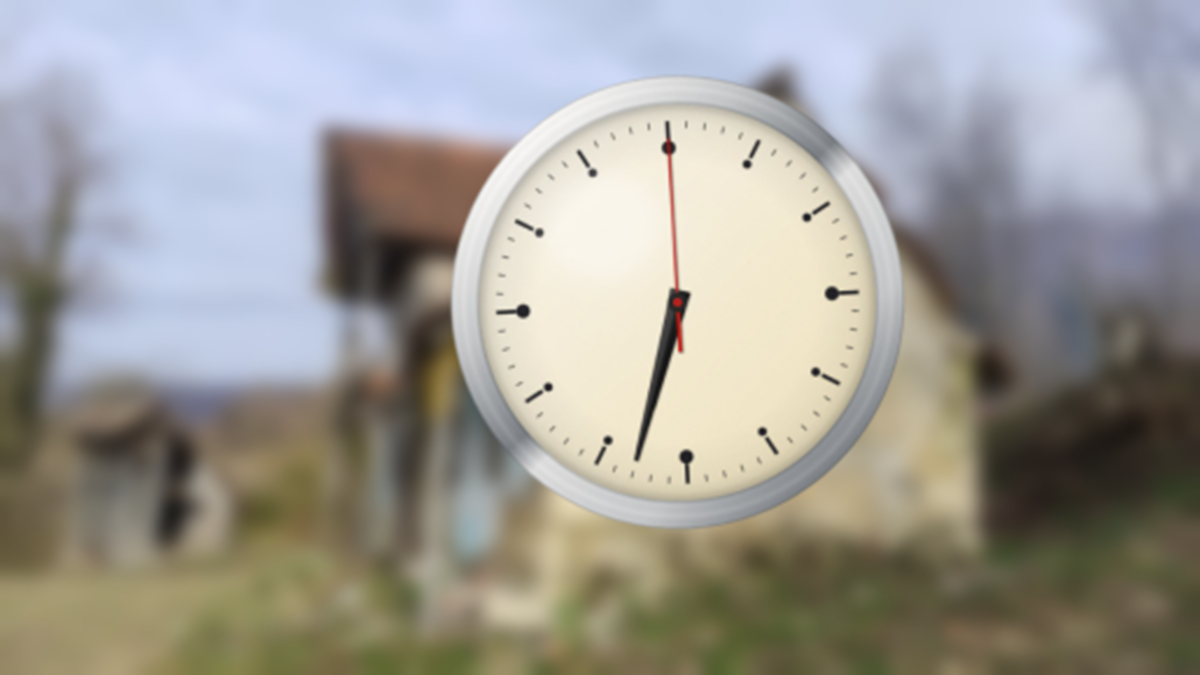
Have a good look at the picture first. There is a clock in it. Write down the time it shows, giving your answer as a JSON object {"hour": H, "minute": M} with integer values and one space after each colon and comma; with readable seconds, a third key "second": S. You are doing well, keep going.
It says {"hour": 6, "minute": 33, "second": 0}
